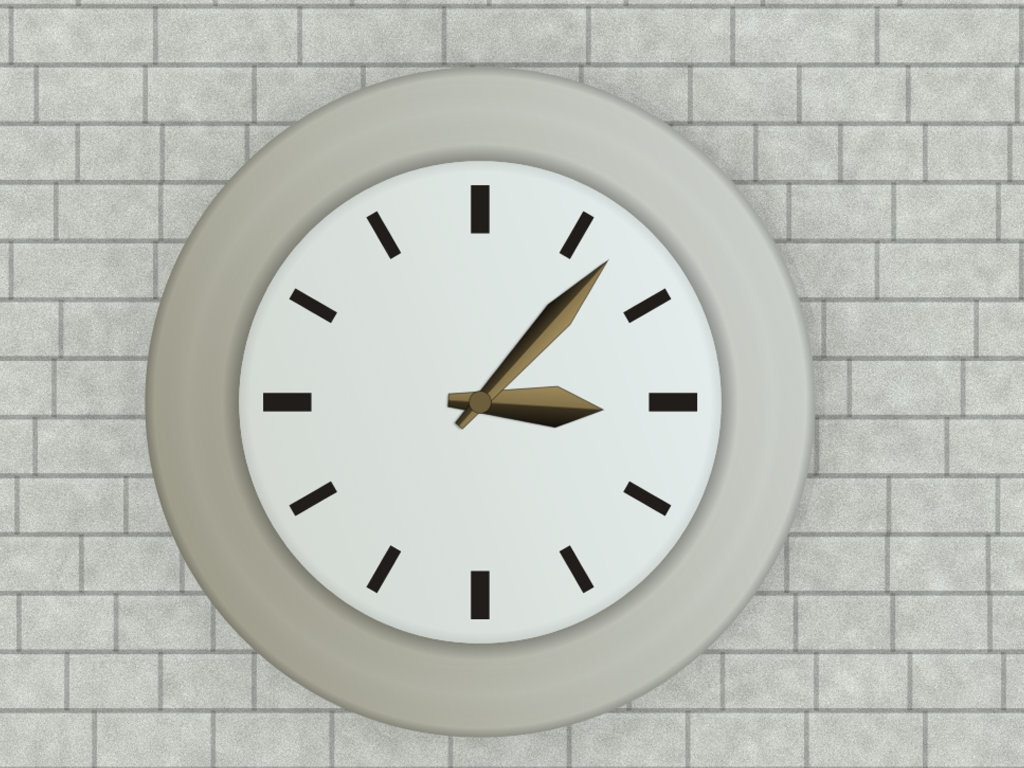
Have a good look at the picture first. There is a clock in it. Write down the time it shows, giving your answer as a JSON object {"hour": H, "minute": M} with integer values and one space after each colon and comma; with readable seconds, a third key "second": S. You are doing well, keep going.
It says {"hour": 3, "minute": 7}
